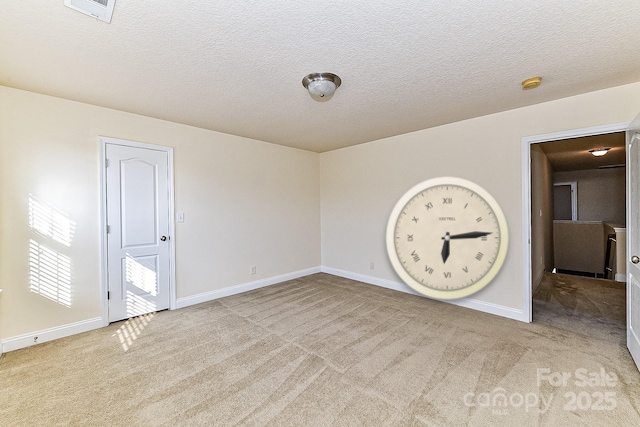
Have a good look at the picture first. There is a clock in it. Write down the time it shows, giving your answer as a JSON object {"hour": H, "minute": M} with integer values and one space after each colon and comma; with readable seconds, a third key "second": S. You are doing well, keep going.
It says {"hour": 6, "minute": 14}
